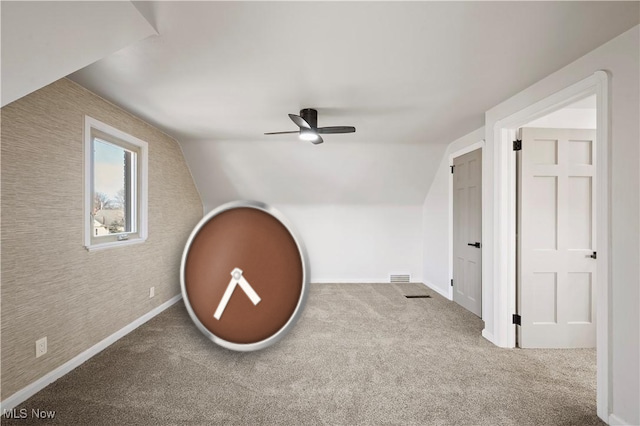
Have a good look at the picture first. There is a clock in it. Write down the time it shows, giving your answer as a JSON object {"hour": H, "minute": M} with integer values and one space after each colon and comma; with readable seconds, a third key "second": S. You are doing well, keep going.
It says {"hour": 4, "minute": 35}
